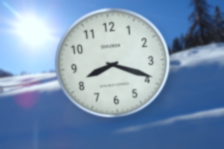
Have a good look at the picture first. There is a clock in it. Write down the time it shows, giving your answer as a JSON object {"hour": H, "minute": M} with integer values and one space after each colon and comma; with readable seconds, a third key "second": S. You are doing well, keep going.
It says {"hour": 8, "minute": 19}
